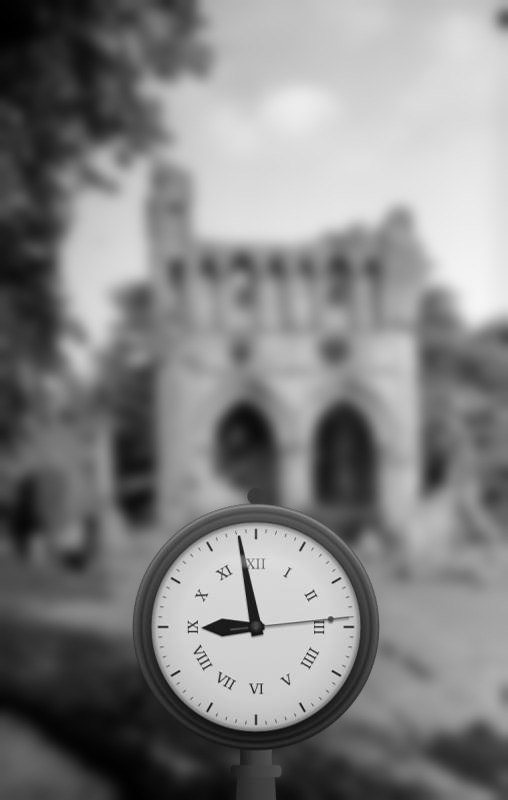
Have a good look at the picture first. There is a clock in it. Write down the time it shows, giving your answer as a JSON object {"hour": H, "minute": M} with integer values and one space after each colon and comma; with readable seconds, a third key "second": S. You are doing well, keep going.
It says {"hour": 8, "minute": 58, "second": 14}
